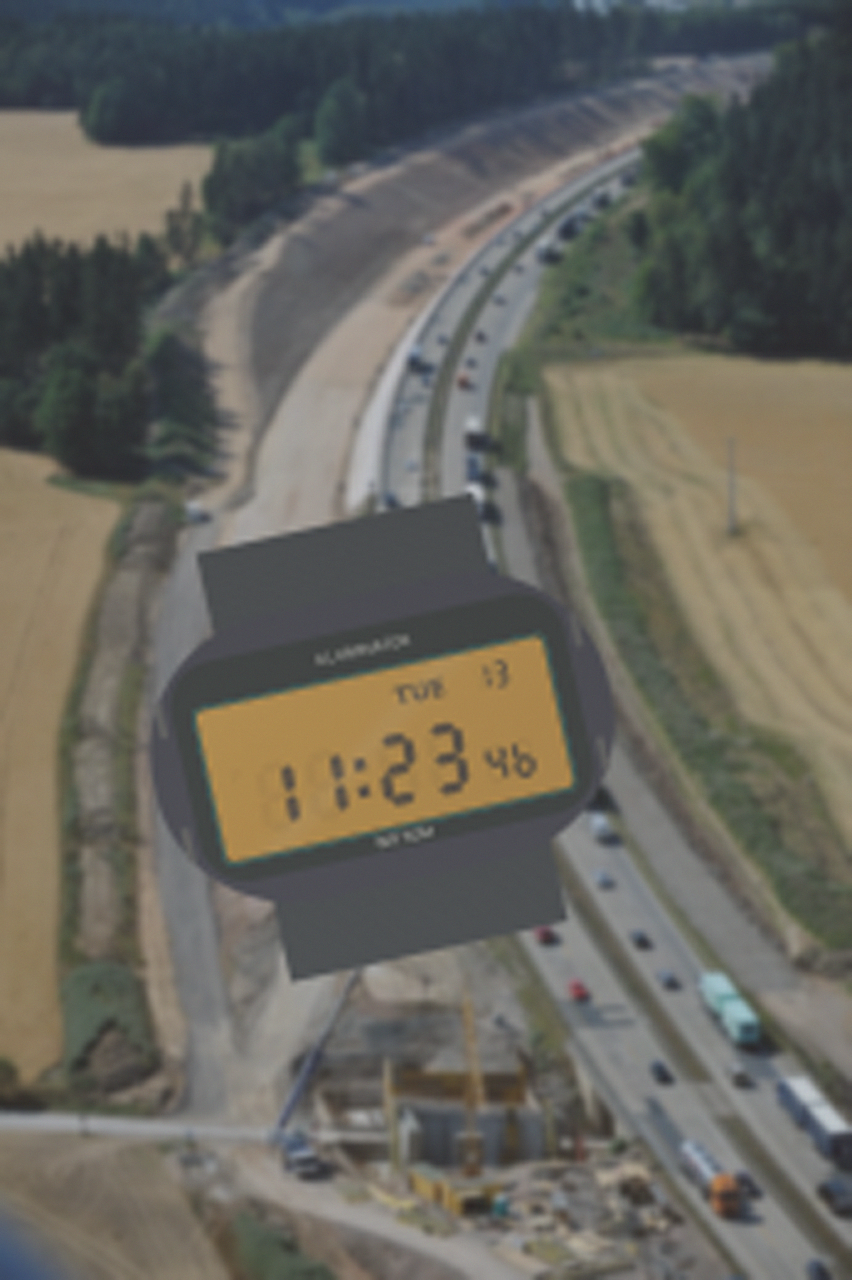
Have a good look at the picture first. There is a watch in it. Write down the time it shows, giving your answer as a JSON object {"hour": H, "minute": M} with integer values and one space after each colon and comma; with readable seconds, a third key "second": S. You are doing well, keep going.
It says {"hour": 11, "minute": 23, "second": 46}
